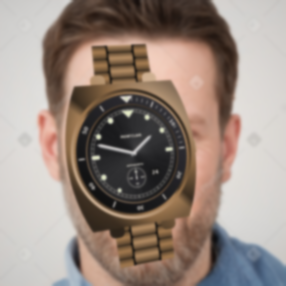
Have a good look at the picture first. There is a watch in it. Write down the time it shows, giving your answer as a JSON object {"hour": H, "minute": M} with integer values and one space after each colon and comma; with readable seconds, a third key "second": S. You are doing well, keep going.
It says {"hour": 1, "minute": 48}
